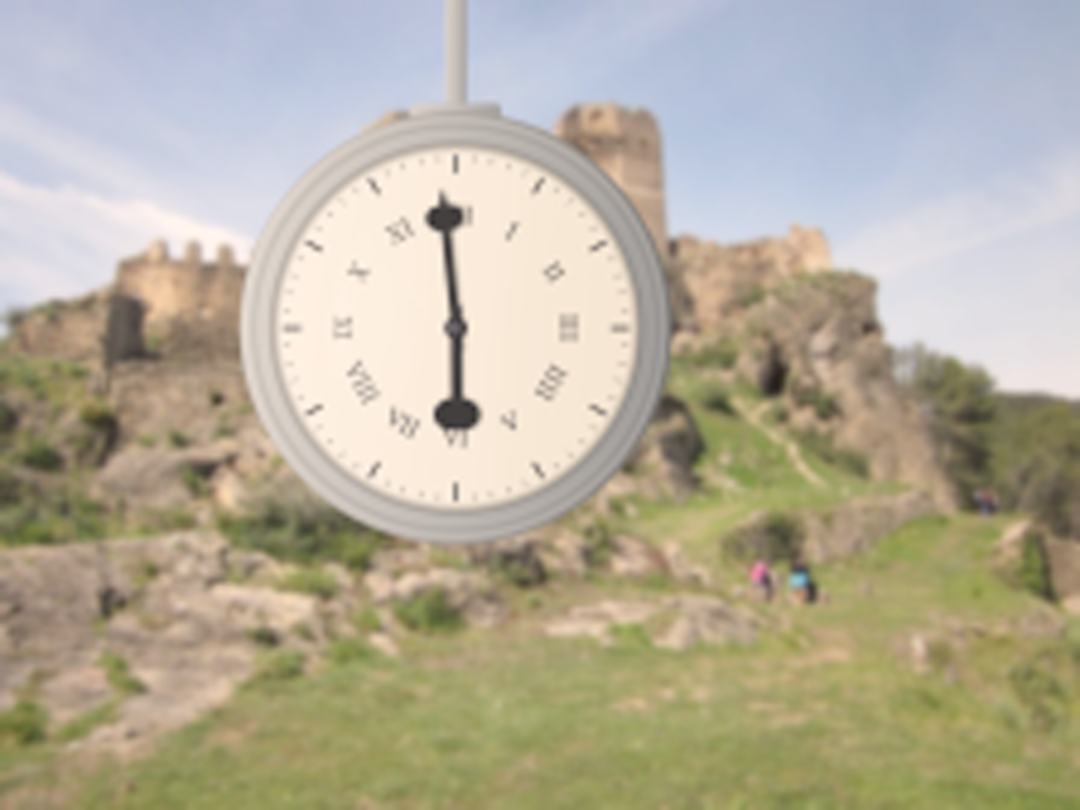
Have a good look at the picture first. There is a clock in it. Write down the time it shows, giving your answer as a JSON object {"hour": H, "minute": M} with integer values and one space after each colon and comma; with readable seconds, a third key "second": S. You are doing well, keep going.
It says {"hour": 5, "minute": 59}
